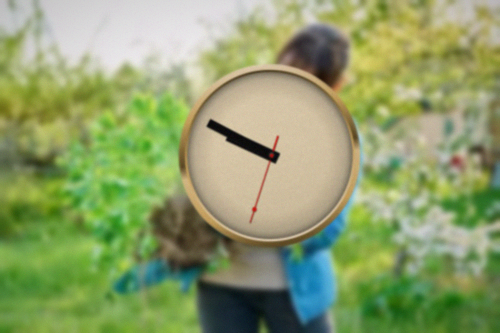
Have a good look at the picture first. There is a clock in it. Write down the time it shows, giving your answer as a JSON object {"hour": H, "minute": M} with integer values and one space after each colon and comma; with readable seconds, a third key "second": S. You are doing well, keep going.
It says {"hour": 9, "minute": 49, "second": 33}
